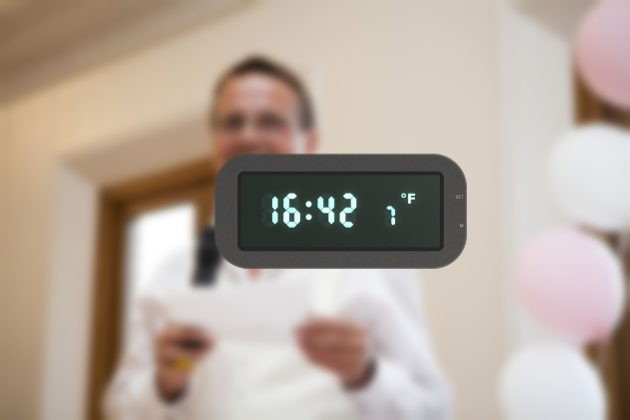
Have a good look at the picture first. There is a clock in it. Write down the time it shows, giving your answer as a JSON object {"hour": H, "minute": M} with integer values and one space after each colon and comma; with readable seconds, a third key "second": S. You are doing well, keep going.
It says {"hour": 16, "minute": 42}
